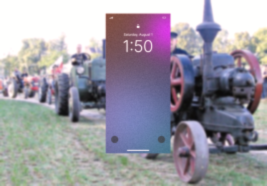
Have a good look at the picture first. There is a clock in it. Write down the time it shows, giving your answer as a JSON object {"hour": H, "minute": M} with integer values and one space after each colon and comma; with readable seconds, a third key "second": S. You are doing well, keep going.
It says {"hour": 1, "minute": 50}
